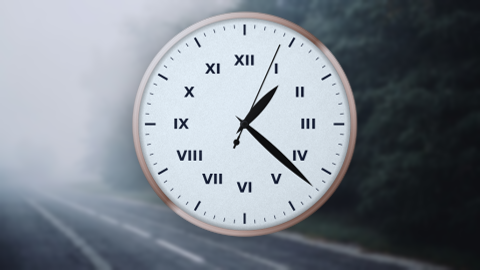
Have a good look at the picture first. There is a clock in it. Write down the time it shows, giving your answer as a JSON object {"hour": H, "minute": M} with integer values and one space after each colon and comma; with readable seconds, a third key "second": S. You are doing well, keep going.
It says {"hour": 1, "minute": 22, "second": 4}
